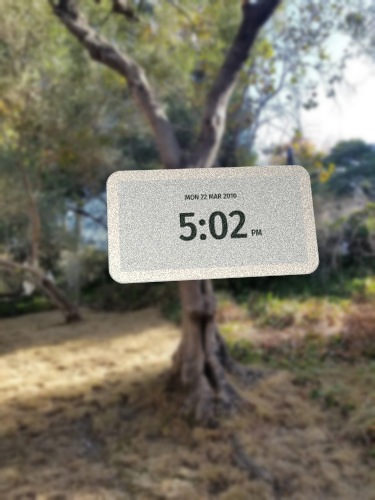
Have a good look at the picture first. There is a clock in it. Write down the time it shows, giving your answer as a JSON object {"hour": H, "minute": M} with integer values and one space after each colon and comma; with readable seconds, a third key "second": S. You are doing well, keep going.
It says {"hour": 5, "minute": 2}
